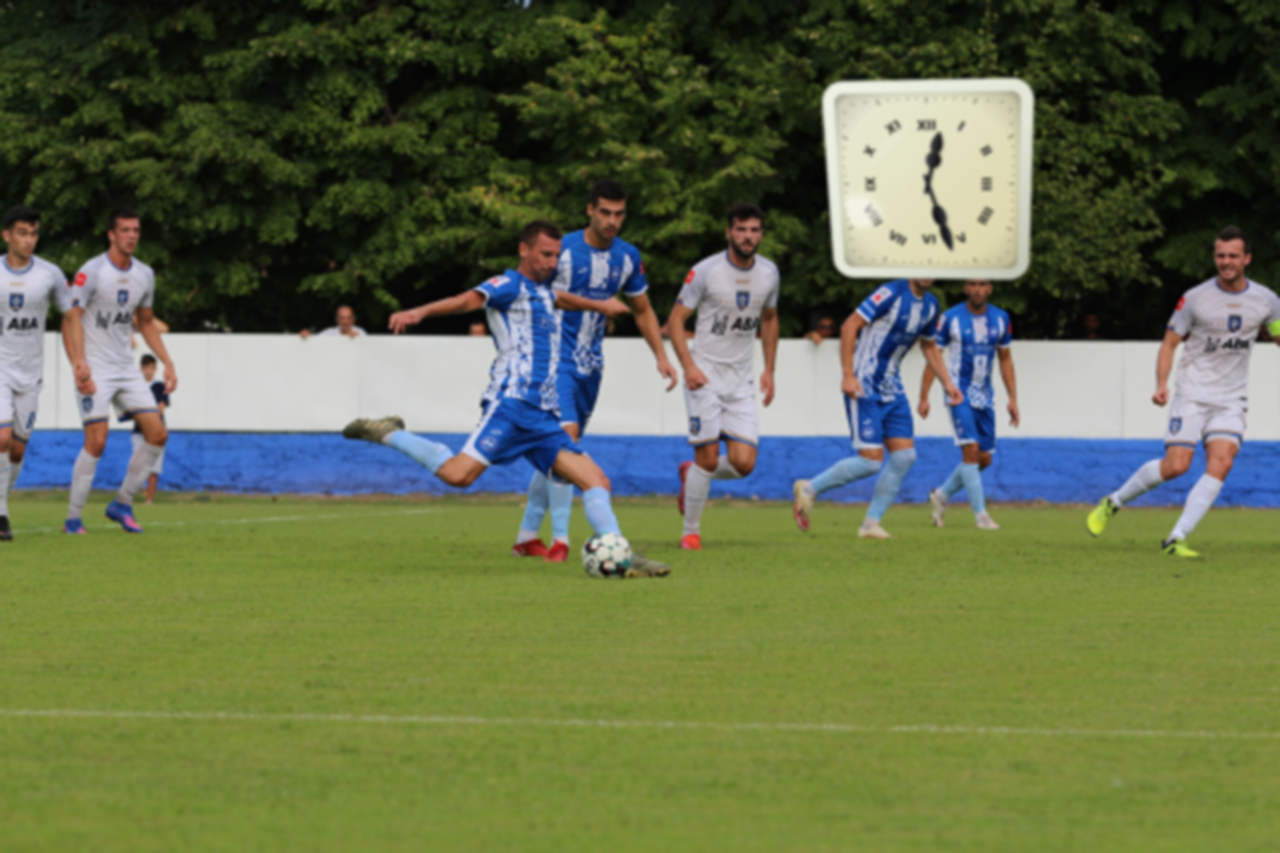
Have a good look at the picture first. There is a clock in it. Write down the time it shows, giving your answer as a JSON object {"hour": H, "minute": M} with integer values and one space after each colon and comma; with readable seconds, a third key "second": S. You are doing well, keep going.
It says {"hour": 12, "minute": 27}
